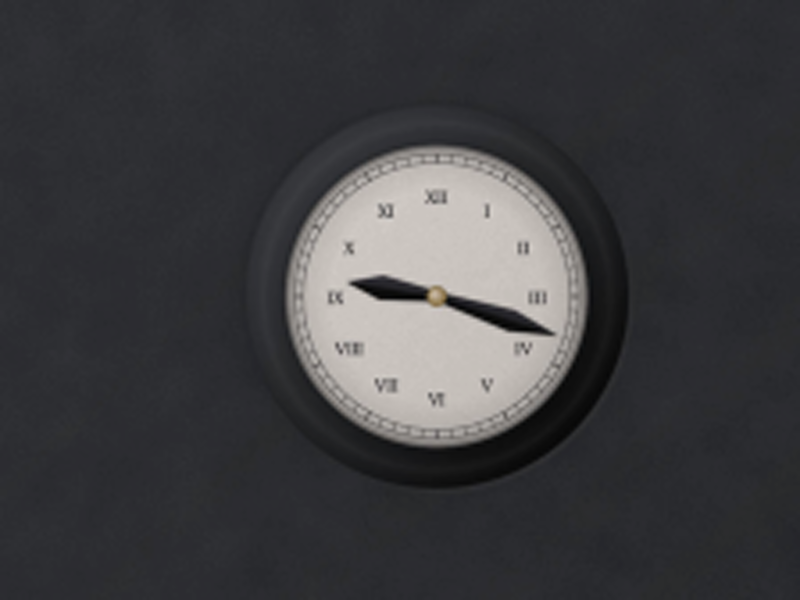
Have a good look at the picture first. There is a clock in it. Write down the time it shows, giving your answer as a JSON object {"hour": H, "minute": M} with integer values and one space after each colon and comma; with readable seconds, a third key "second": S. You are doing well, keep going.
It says {"hour": 9, "minute": 18}
